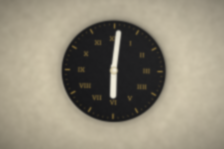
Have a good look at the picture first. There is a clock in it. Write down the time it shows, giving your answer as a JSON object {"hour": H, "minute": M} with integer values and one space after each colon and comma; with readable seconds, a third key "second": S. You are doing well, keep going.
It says {"hour": 6, "minute": 1}
